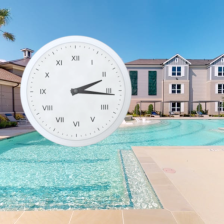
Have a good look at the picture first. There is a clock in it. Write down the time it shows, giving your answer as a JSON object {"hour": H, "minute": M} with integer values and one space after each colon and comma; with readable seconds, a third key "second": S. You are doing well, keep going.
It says {"hour": 2, "minute": 16}
